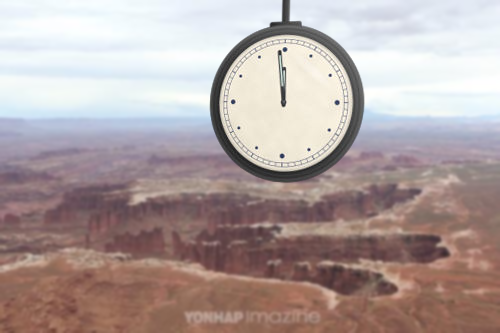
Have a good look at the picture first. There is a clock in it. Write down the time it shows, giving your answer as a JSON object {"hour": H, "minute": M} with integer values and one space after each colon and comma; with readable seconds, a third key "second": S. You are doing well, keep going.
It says {"hour": 11, "minute": 59}
